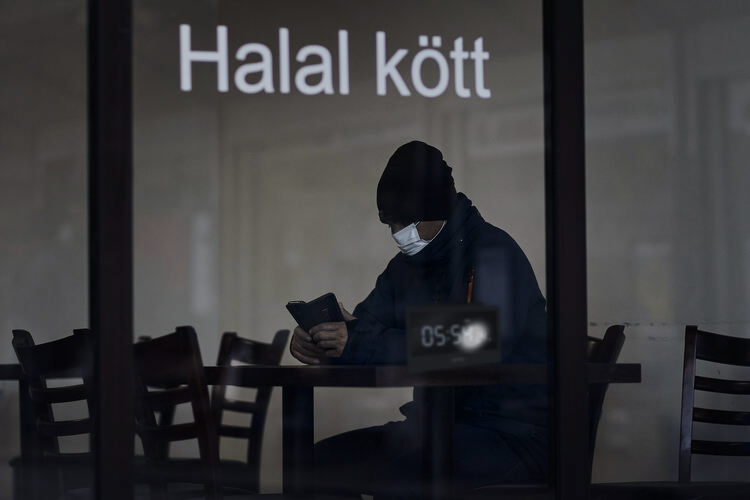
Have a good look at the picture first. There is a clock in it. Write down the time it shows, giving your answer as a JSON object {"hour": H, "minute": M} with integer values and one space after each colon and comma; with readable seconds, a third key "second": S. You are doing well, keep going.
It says {"hour": 5, "minute": 54}
